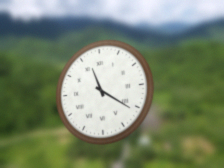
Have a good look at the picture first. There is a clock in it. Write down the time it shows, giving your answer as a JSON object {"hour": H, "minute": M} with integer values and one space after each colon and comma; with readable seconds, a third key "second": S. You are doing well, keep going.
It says {"hour": 11, "minute": 21}
